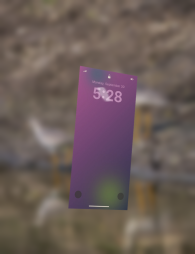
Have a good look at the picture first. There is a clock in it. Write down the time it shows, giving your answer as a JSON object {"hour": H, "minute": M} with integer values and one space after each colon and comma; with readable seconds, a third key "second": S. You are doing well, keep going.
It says {"hour": 5, "minute": 28}
